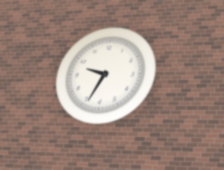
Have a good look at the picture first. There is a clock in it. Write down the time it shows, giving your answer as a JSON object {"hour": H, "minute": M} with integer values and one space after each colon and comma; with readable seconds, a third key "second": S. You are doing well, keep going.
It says {"hour": 9, "minute": 34}
